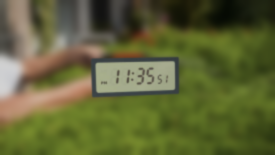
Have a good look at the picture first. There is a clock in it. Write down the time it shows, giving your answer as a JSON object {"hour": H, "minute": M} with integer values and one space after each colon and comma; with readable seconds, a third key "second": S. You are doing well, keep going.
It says {"hour": 11, "minute": 35, "second": 51}
